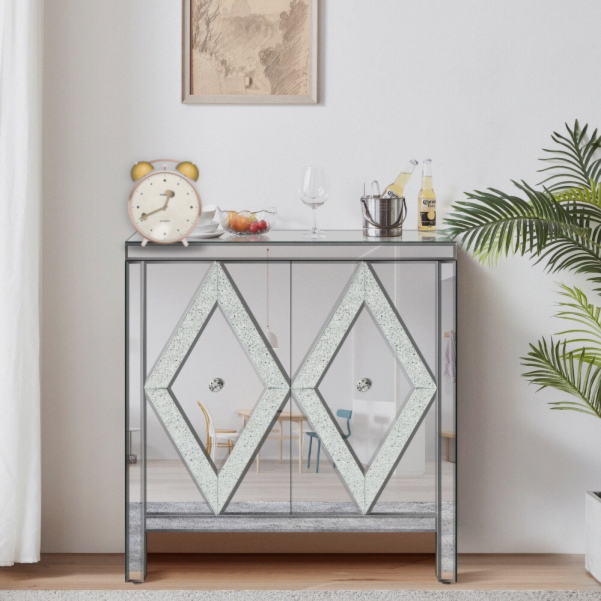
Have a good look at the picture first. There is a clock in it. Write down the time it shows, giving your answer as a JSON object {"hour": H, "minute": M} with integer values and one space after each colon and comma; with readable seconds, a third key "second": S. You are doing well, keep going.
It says {"hour": 12, "minute": 41}
